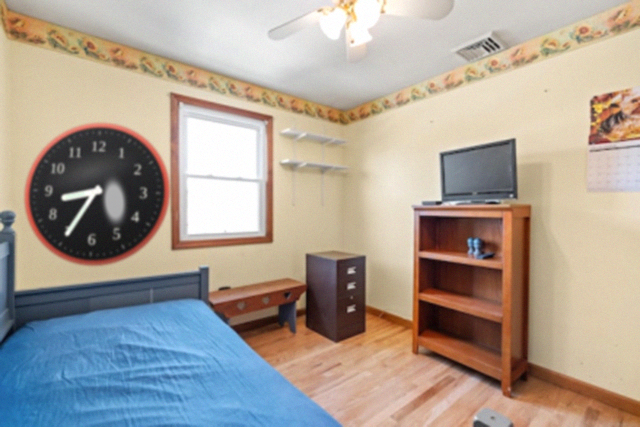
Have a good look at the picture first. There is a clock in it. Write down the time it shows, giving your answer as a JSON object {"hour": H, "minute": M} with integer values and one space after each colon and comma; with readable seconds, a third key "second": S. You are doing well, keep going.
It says {"hour": 8, "minute": 35}
